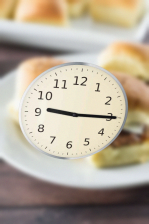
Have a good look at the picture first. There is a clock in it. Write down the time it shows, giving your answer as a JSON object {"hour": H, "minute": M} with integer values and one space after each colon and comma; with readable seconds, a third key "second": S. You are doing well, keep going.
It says {"hour": 9, "minute": 15}
